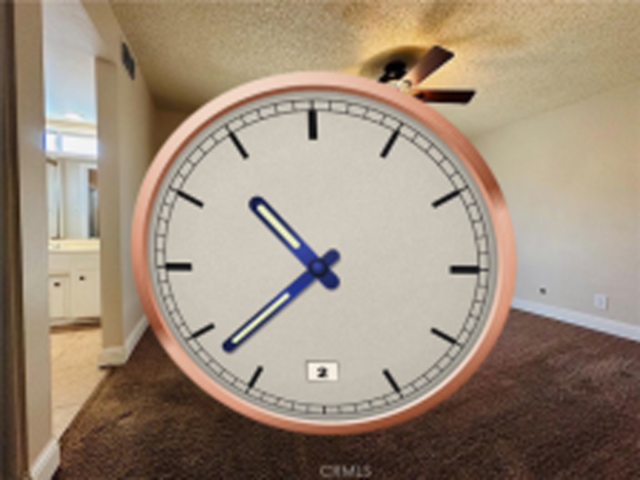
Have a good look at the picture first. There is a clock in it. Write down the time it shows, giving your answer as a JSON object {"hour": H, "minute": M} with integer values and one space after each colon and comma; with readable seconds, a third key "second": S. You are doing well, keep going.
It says {"hour": 10, "minute": 38}
